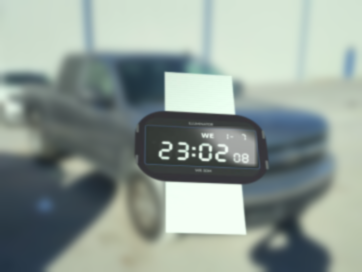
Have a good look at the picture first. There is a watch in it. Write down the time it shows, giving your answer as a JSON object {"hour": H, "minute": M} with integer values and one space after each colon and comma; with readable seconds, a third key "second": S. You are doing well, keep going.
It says {"hour": 23, "minute": 2, "second": 8}
